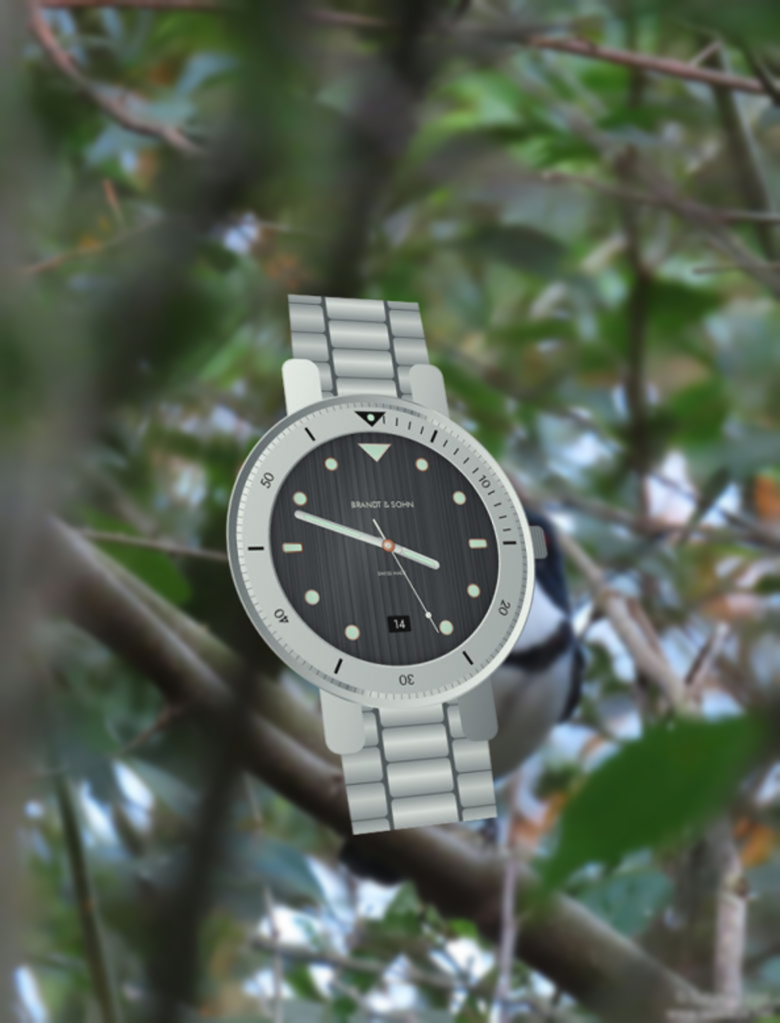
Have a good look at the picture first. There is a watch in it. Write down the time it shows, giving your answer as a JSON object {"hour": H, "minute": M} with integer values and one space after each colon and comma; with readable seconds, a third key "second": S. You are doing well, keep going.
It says {"hour": 3, "minute": 48, "second": 26}
